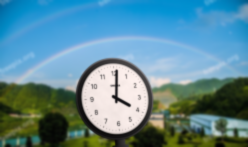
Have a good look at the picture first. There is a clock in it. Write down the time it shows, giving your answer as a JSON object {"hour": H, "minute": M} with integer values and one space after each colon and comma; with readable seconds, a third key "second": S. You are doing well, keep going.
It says {"hour": 4, "minute": 1}
